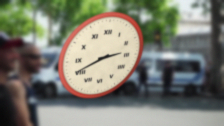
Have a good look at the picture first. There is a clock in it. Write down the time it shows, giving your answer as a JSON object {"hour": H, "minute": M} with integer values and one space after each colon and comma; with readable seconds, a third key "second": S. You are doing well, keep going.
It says {"hour": 2, "minute": 41}
